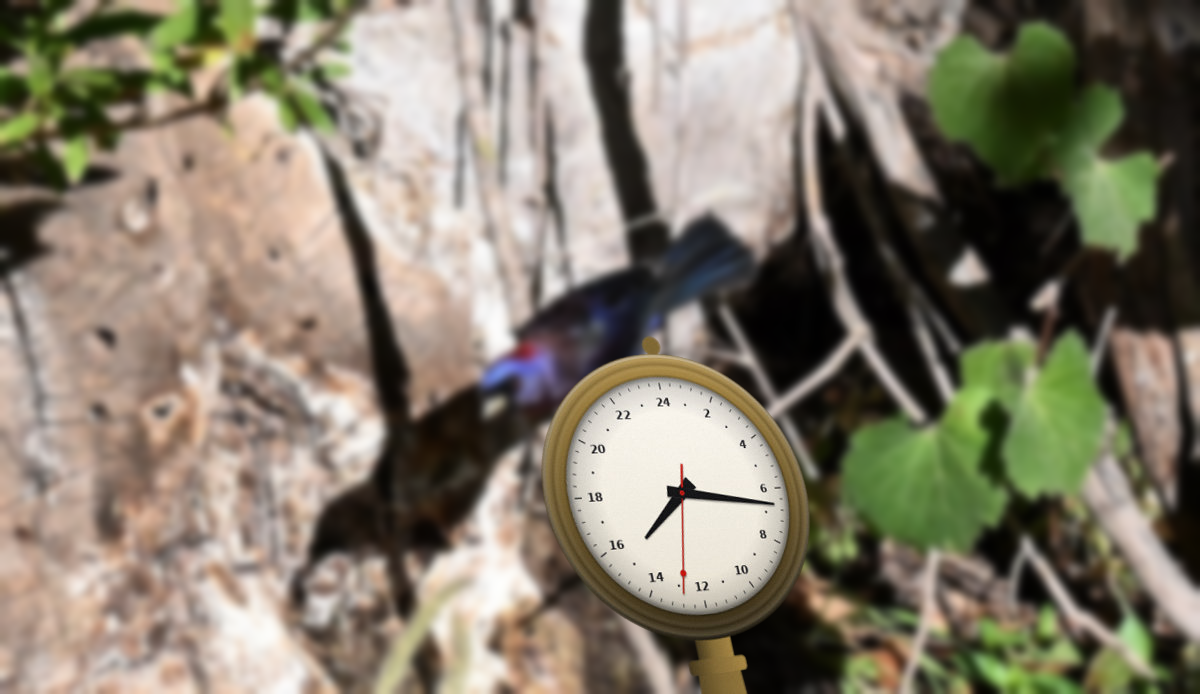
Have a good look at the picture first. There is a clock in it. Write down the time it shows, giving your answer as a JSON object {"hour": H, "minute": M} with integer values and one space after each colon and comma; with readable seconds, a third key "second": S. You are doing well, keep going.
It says {"hour": 15, "minute": 16, "second": 32}
